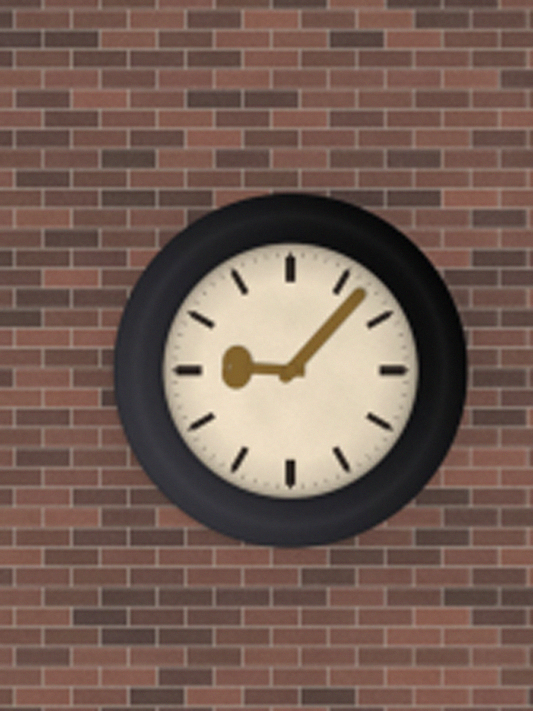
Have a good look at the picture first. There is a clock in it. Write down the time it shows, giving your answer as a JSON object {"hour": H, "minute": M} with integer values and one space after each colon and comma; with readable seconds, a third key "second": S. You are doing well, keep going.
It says {"hour": 9, "minute": 7}
